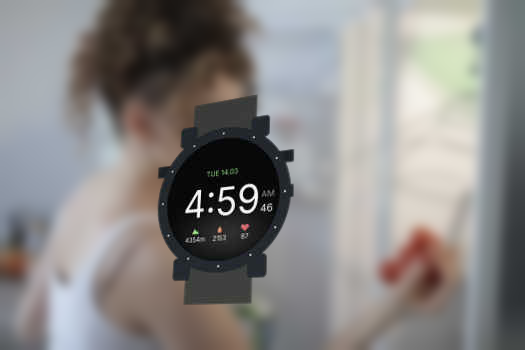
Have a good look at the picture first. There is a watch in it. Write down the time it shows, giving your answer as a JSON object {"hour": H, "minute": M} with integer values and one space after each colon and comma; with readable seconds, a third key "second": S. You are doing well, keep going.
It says {"hour": 4, "minute": 59, "second": 46}
